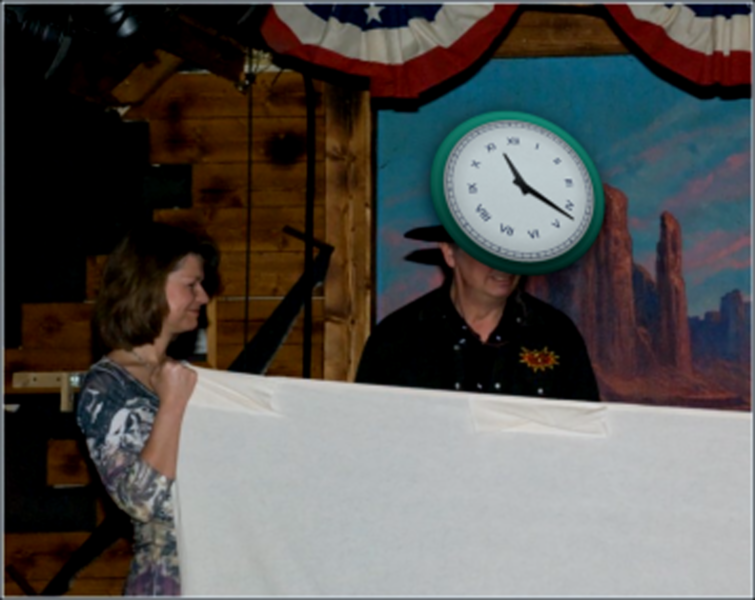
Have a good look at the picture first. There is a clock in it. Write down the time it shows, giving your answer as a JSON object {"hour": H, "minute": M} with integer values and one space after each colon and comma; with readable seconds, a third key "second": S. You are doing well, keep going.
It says {"hour": 11, "minute": 22}
